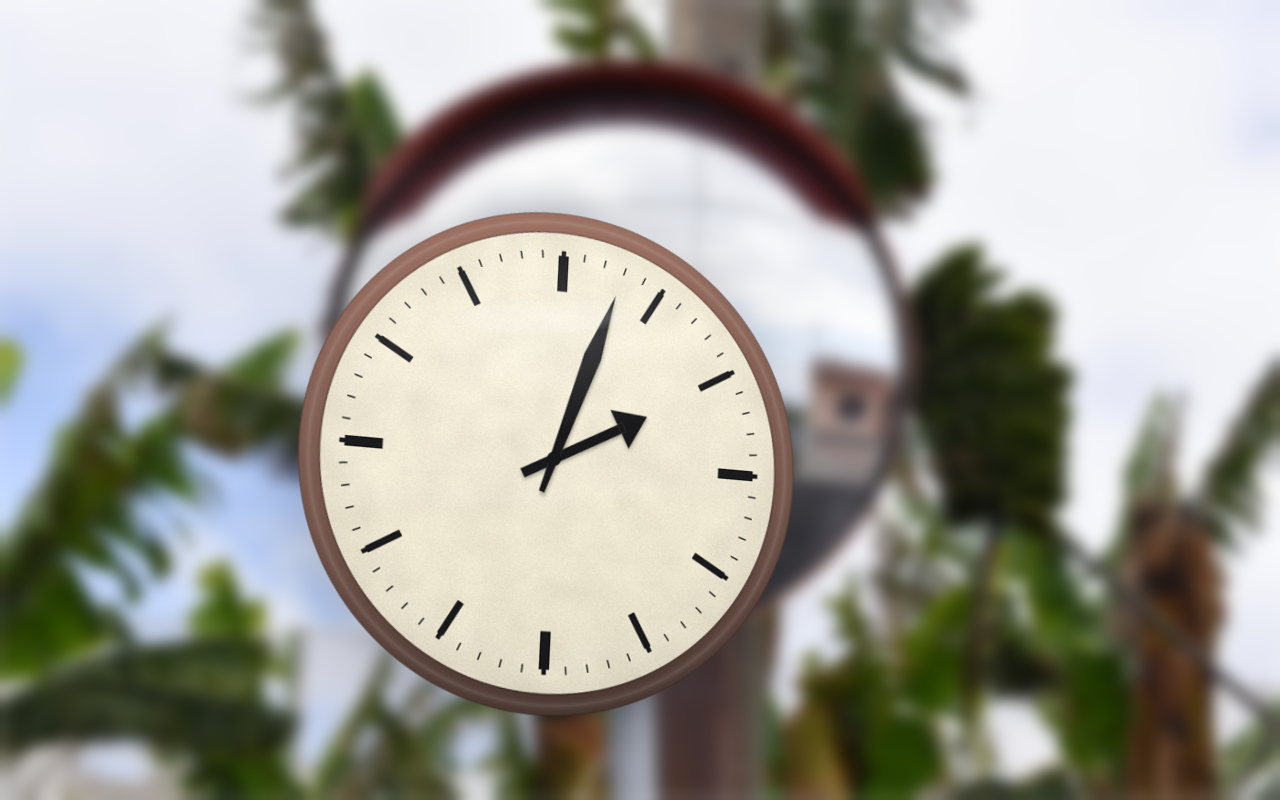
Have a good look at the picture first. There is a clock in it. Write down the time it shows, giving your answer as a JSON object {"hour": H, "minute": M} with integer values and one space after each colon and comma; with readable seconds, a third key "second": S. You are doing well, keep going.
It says {"hour": 2, "minute": 3}
